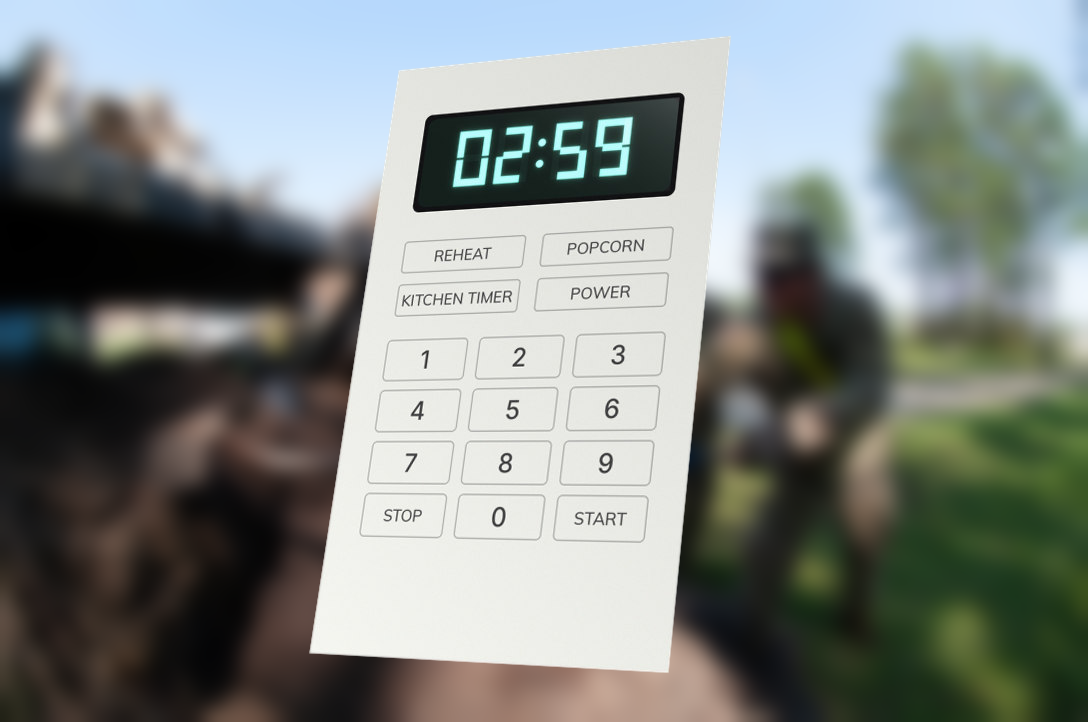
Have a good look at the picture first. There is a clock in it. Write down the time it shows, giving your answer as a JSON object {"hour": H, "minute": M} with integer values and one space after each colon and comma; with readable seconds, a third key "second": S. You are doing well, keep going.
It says {"hour": 2, "minute": 59}
